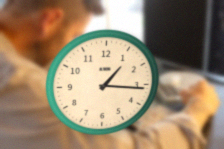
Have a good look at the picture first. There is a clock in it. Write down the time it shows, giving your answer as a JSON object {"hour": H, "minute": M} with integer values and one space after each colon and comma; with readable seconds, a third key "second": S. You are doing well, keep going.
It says {"hour": 1, "minute": 16}
